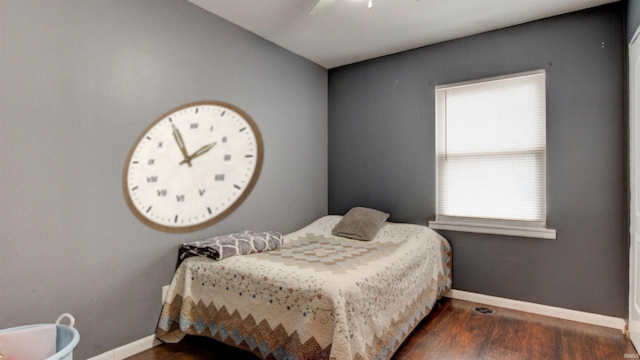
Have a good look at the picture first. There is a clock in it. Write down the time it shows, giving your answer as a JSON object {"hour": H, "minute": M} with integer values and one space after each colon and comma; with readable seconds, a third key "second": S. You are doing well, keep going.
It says {"hour": 1, "minute": 55}
